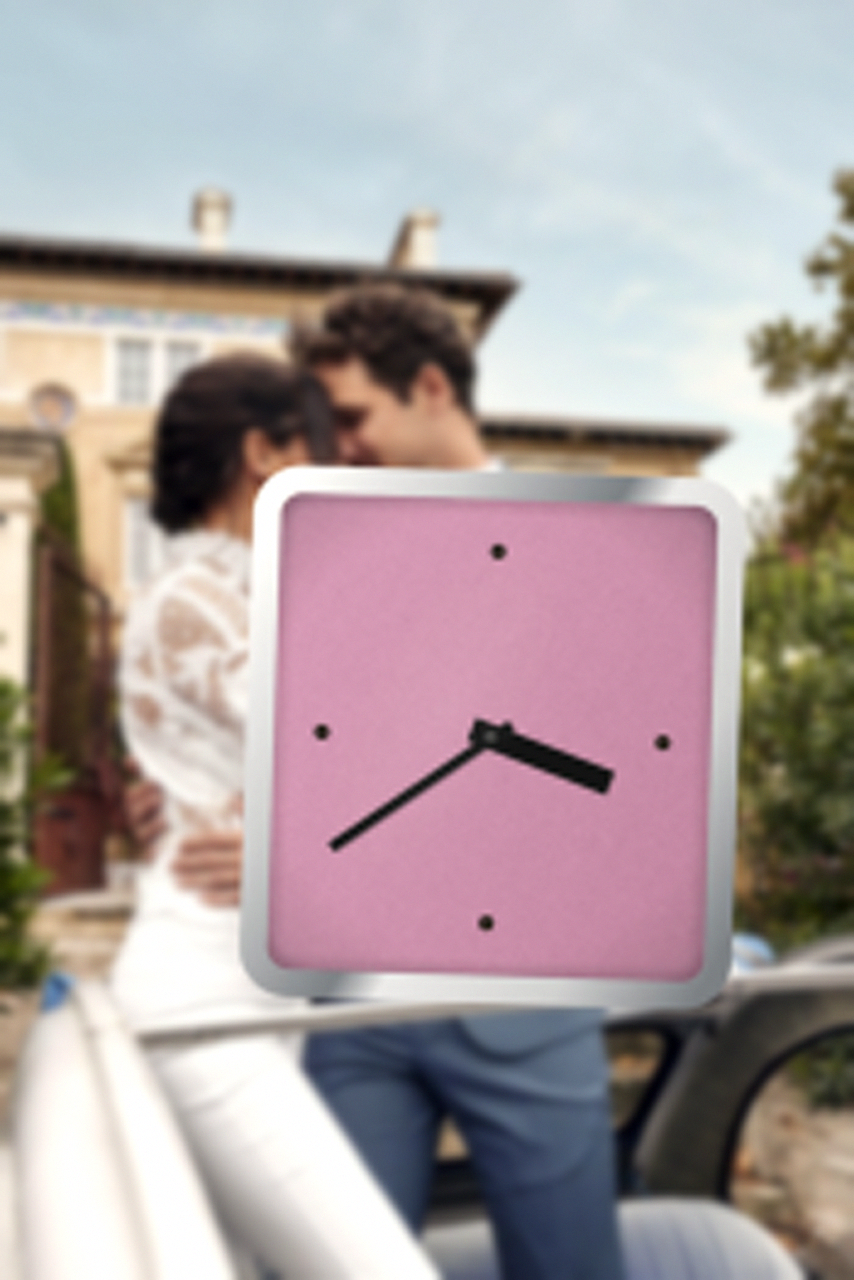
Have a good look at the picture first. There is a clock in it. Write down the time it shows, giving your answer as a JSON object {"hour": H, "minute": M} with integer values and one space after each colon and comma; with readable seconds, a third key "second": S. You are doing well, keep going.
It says {"hour": 3, "minute": 39}
